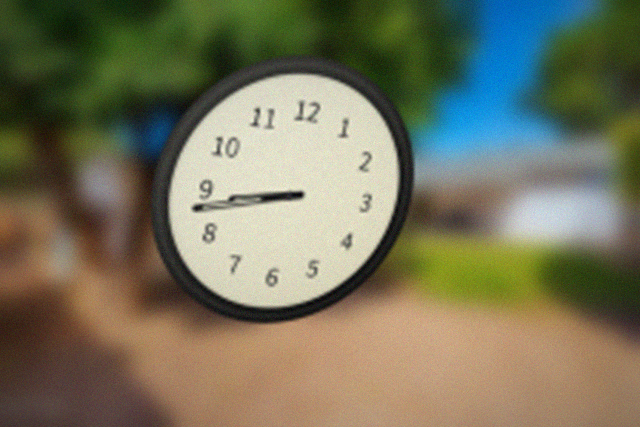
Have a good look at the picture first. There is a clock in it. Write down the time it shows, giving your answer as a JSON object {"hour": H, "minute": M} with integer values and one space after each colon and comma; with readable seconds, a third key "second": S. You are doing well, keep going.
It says {"hour": 8, "minute": 43}
